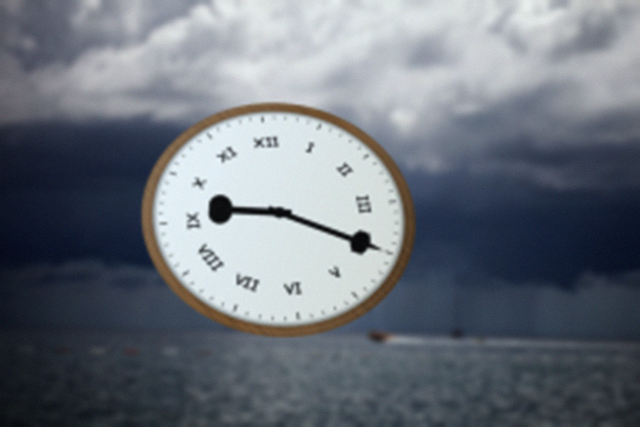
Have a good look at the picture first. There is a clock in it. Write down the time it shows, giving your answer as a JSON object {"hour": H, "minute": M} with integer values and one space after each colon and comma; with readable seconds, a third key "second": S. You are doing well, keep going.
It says {"hour": 9, "minute": 20}
